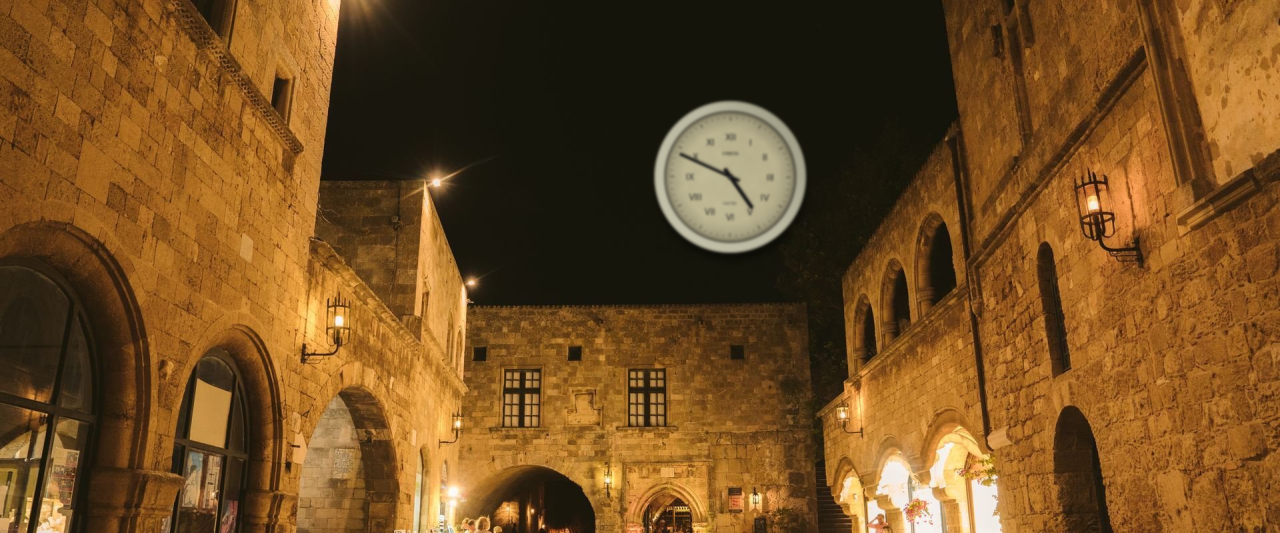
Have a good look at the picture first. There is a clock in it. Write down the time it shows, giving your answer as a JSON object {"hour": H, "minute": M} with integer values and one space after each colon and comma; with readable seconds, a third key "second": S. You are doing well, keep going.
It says {"hour": 4, "minute": 49}
